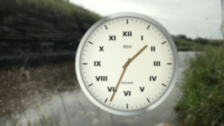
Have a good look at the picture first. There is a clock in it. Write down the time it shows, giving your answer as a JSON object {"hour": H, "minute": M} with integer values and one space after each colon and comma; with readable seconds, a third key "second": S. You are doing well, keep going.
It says {"hour": 1, "minute": 34}
